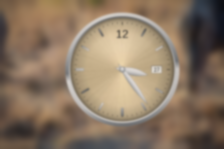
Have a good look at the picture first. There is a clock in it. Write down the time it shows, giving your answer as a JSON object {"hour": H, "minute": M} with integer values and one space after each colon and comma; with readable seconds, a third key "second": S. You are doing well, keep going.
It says {"hour": 3, "minute": 24}
